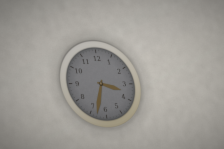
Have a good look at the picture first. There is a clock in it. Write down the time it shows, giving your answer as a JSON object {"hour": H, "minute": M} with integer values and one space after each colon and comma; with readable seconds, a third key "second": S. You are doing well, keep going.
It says {"hour": 3, "minute": 33}
